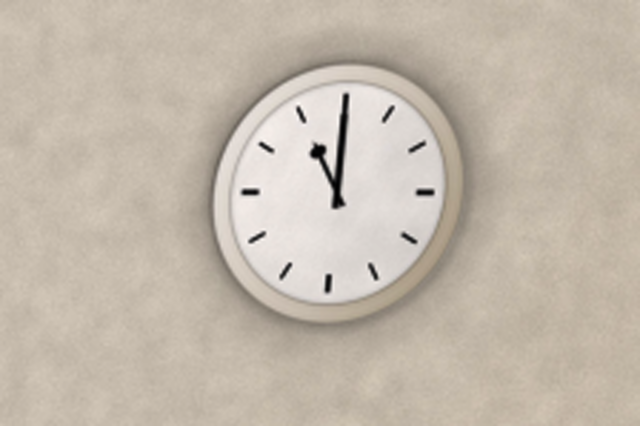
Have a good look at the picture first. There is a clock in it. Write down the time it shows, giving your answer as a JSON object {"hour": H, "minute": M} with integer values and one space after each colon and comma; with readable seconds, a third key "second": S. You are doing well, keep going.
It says {"hour": 11, "minute": 0}
